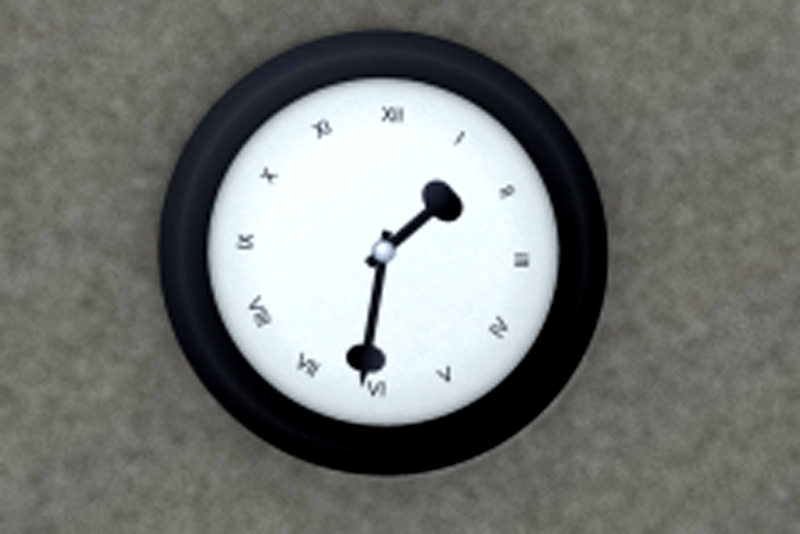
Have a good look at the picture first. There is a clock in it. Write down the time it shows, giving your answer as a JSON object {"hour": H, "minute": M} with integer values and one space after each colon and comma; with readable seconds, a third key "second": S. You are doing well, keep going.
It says {"hour": 1, "minute": 31}
